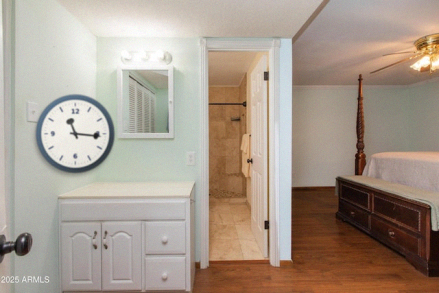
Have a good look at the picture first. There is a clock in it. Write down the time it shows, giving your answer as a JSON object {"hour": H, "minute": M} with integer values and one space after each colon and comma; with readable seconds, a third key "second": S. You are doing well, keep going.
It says {"hour": 11, "minute": 16}
